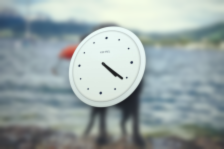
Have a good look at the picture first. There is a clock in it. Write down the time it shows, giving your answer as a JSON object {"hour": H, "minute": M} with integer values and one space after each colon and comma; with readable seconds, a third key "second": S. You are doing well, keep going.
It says {"hour": 4, "minute": 21}
